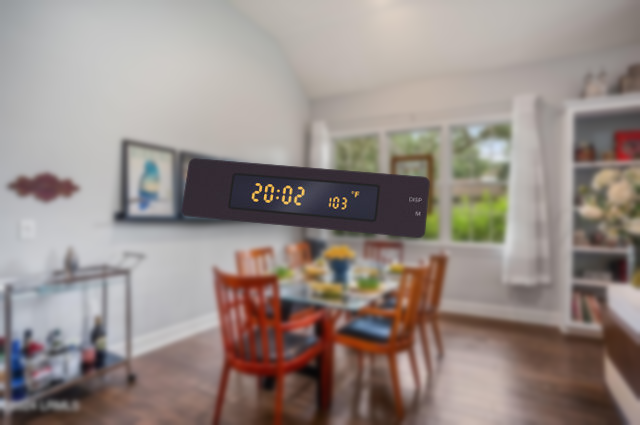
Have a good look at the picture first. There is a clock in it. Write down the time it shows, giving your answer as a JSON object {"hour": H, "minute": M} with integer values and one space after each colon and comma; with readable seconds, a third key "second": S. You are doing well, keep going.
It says {"hour": 20, "minute": 2}
